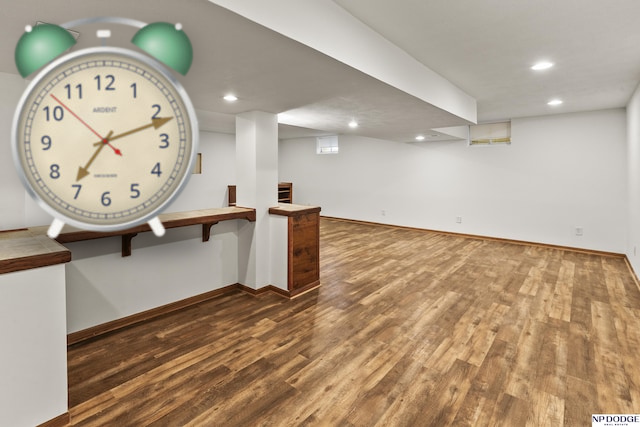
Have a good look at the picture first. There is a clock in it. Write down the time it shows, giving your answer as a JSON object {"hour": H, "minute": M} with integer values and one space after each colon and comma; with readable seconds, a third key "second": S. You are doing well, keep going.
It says {"hour": 7, "minute": 11, "second": 52}
